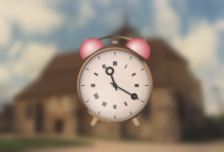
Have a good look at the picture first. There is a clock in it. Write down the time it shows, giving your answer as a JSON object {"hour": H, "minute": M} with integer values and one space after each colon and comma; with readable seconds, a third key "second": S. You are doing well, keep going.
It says {"hour": 11, "minute": 20}
